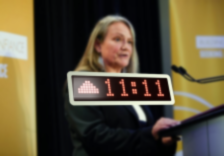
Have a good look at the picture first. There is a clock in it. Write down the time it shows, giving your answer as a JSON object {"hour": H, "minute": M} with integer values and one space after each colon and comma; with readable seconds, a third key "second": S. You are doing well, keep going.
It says {"hour": 11, "minute": 11}
